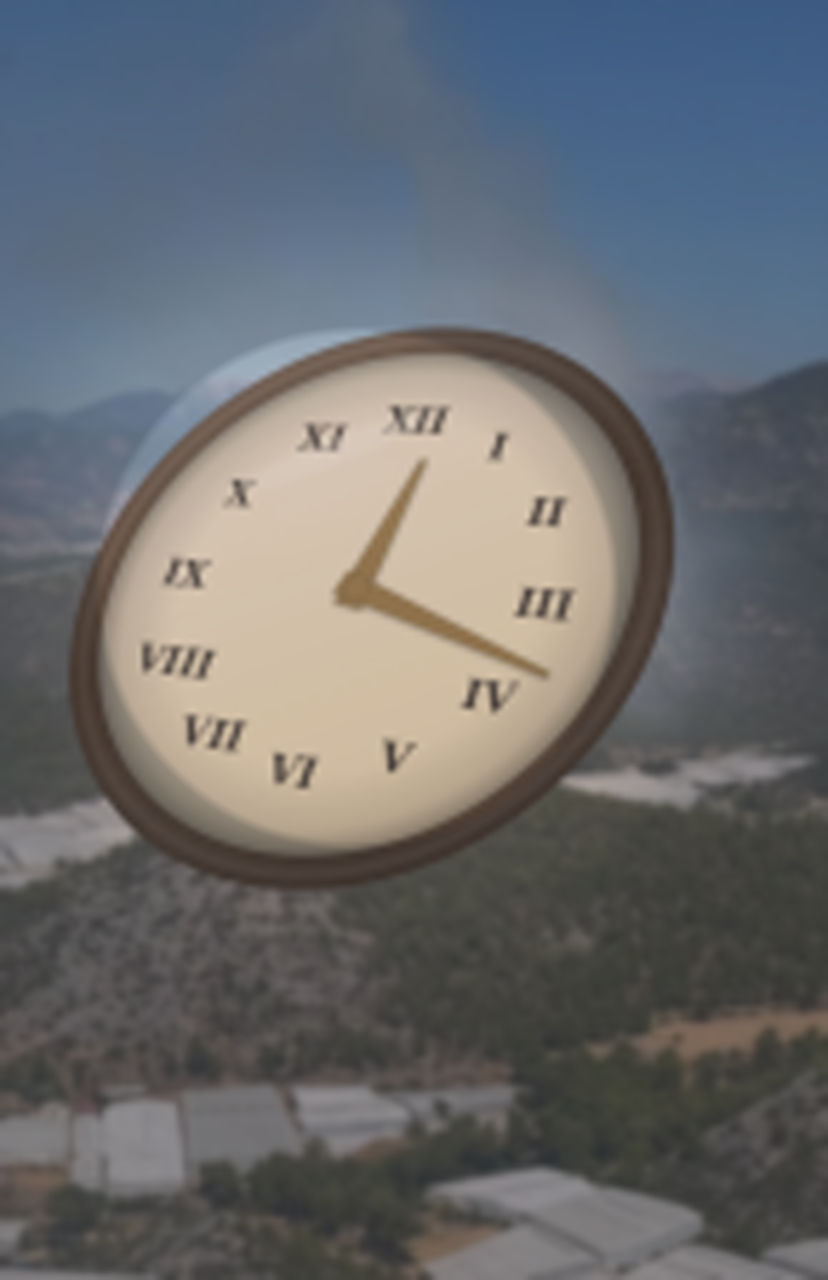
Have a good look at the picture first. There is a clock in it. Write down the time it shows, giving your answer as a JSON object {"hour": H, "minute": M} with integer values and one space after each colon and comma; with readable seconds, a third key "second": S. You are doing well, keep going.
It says {"hour": 12, "minute": 18}
